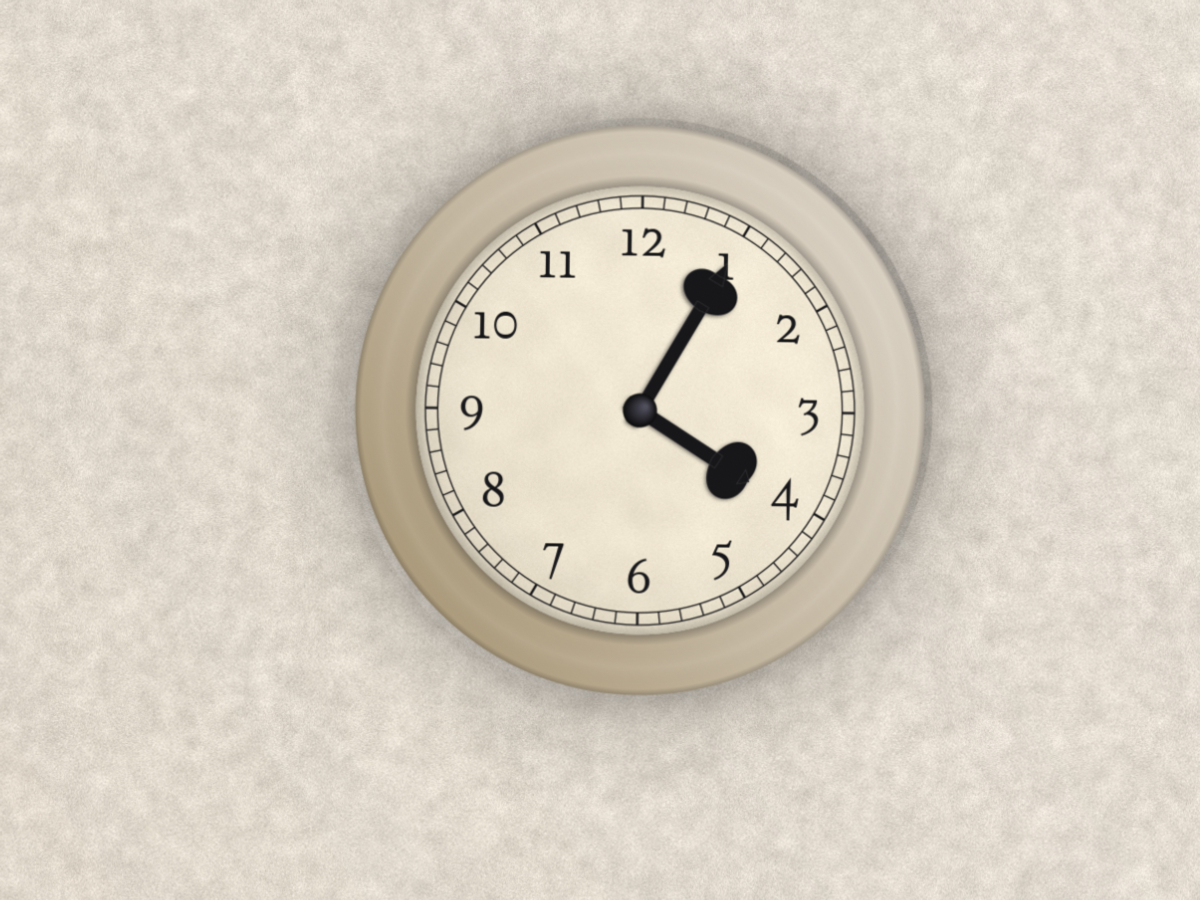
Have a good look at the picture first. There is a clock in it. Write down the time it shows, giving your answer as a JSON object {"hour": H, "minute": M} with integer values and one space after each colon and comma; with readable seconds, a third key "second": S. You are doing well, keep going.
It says {"hour": 4, "minute": 5}
